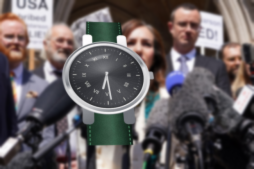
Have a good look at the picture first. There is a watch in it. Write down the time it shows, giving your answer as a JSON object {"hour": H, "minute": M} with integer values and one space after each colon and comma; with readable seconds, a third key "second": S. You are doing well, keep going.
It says {"hour": 6, "minute": 29}
